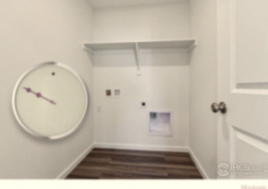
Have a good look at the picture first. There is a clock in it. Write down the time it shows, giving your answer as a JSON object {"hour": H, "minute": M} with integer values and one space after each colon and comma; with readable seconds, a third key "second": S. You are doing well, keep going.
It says {"hour": 9, "minute": 49}
